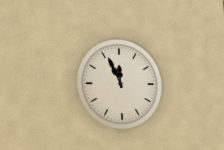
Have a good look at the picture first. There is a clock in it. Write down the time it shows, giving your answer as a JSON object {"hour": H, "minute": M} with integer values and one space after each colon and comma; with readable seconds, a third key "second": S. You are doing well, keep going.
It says {"hour": 11, "minute": 56}
